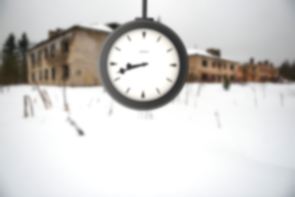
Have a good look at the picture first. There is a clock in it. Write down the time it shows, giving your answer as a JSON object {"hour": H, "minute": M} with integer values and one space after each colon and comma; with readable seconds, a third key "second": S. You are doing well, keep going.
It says {"hour": 8, "minute": 42}
